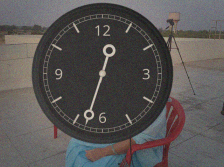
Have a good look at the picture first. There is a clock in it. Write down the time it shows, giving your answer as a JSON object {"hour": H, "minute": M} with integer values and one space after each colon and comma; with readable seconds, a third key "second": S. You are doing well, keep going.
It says {"hour": 12, "minute": 33}
